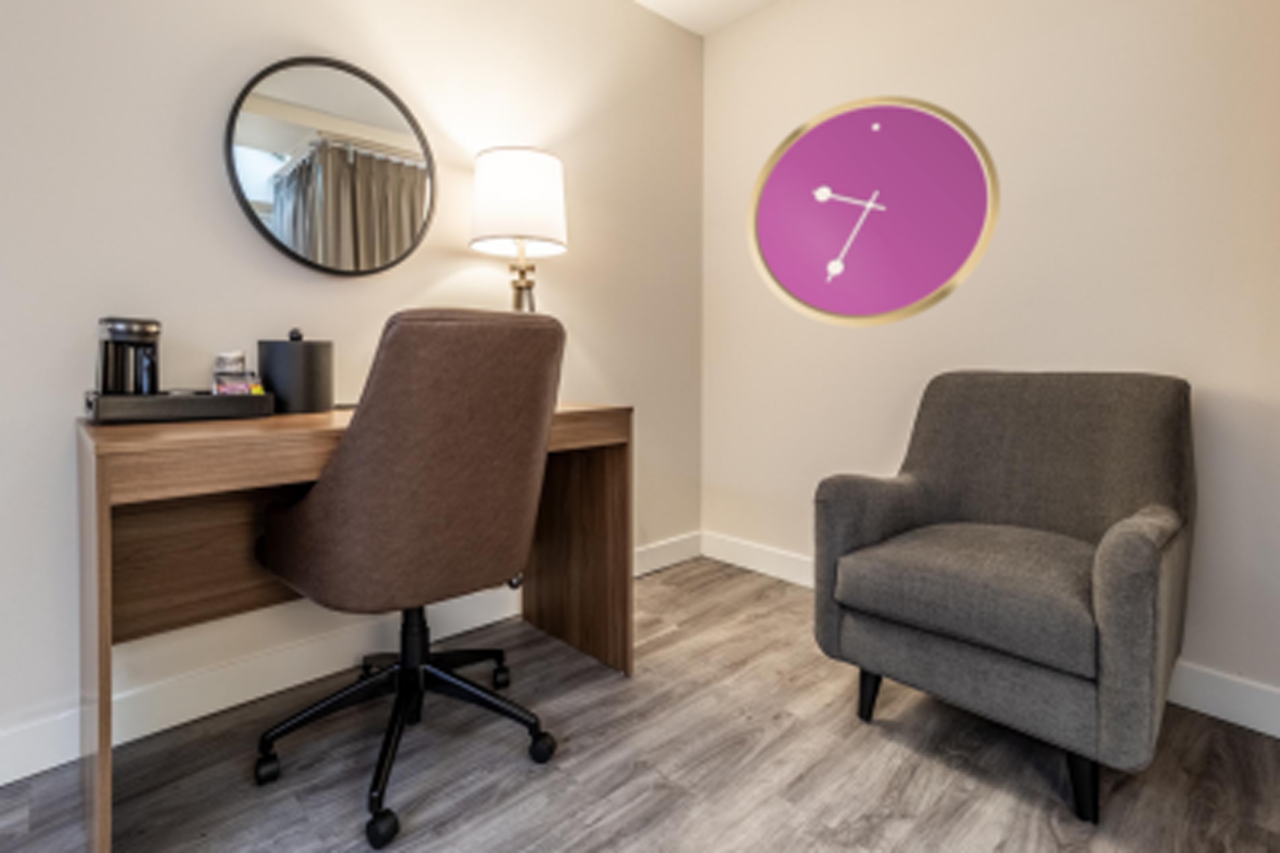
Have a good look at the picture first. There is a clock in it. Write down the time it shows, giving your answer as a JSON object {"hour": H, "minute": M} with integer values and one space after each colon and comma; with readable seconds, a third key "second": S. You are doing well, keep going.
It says {"hour": 9, "minute": 34}
